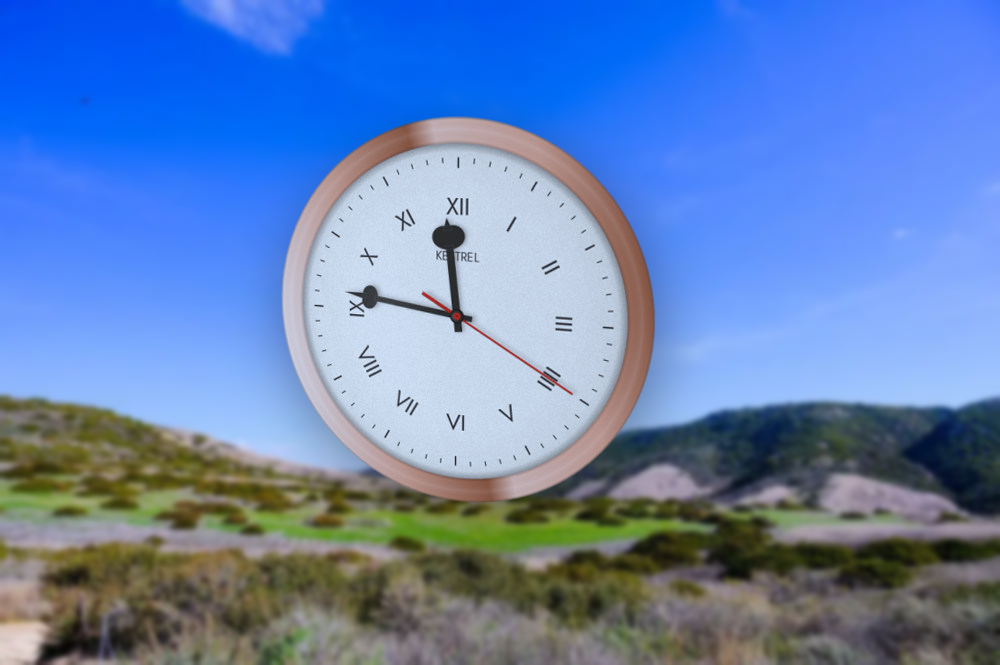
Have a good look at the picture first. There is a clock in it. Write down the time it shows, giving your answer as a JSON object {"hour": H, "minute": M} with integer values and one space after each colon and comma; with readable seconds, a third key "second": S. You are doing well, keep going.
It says {"hour": 11, "minute": 46, "second": 20}
